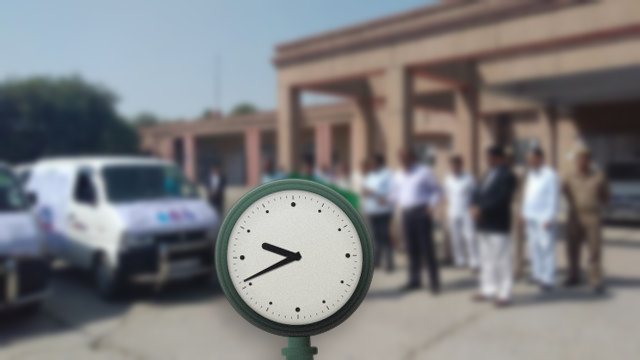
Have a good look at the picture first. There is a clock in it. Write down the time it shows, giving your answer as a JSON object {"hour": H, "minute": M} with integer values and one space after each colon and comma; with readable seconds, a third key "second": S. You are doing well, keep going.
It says {"hour": 9, "minute": 41}
